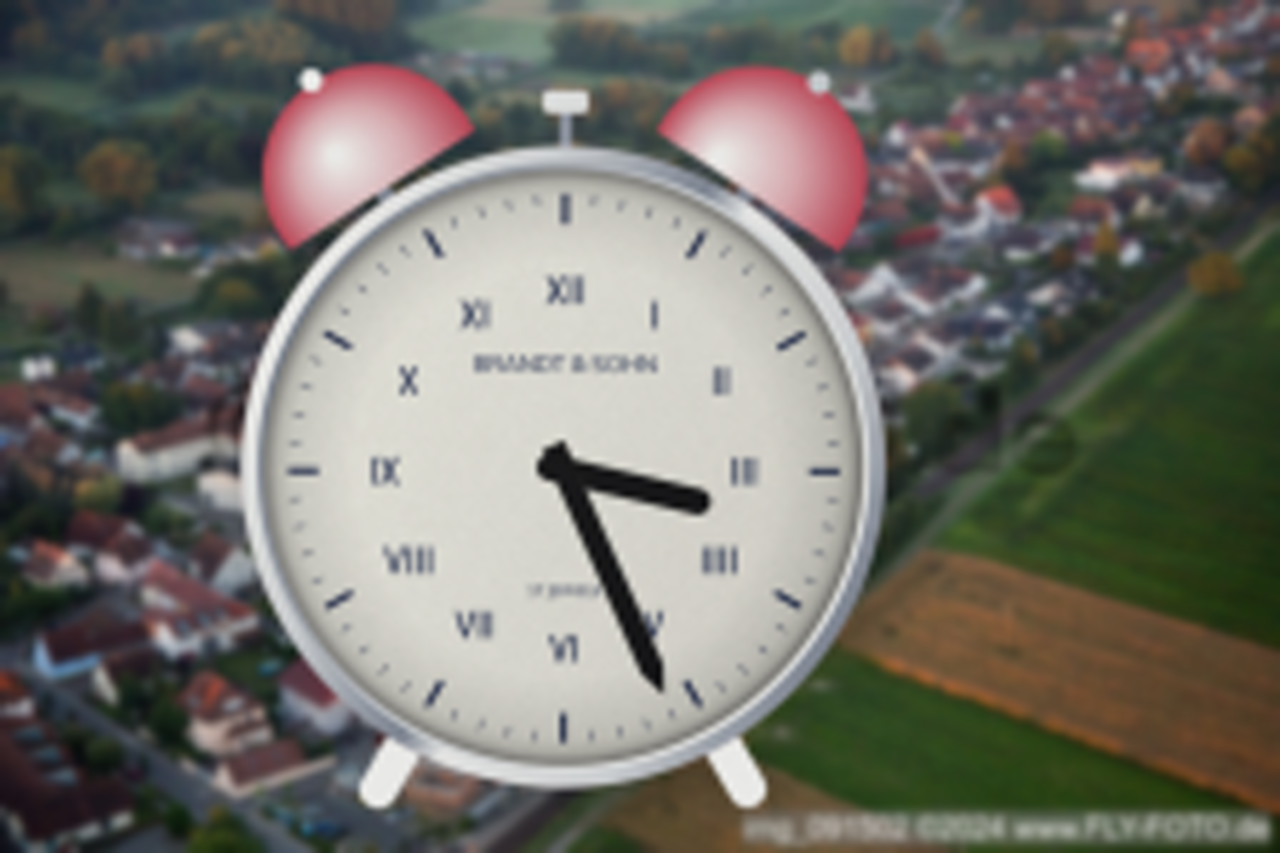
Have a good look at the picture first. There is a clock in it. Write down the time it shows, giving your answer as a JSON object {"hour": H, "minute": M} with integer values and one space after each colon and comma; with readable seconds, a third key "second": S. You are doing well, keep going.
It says {"hour": 3, "minute": 26}
